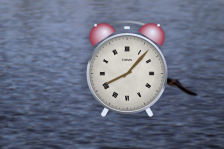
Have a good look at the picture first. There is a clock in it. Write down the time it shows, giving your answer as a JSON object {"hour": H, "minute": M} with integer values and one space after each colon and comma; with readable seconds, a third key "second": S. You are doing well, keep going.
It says {"hour": 8, "minute": 7}
